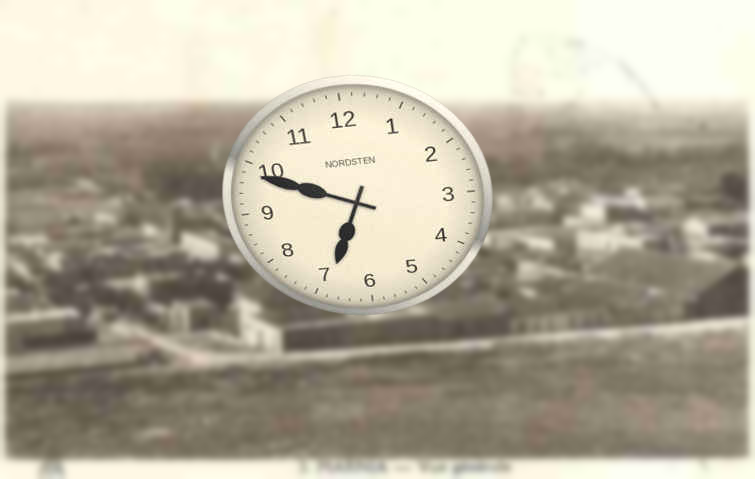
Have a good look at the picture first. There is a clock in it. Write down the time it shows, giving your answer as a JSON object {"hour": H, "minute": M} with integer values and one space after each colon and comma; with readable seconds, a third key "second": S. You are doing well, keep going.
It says {"hour": 6, "minute": 49}
